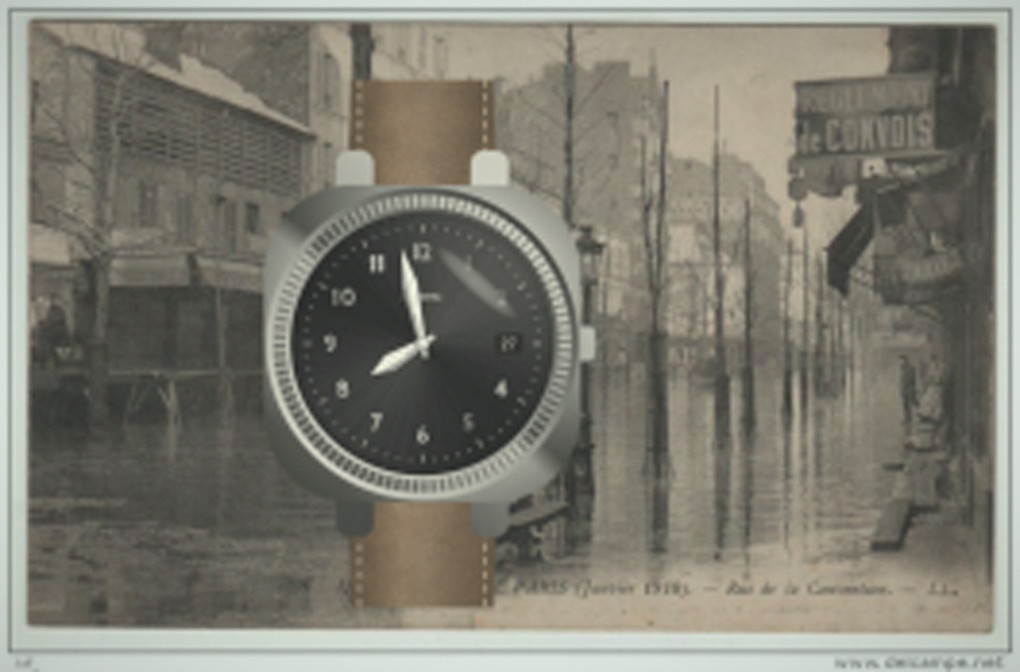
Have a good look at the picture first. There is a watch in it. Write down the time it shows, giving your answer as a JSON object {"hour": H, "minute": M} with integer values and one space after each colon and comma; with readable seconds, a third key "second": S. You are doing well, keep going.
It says {"hour": 7, "minute": 58}
